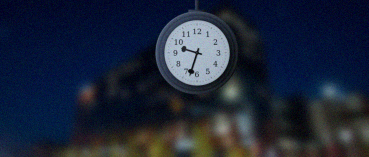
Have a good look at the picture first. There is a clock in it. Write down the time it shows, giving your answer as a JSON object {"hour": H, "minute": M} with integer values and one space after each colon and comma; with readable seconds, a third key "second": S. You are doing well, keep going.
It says {"hour": 9, "minute": 33}
